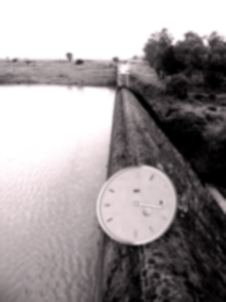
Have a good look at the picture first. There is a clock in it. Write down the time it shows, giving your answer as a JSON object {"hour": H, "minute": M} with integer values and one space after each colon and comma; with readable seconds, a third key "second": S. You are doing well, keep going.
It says {"hour": 4, "minute": 17}
